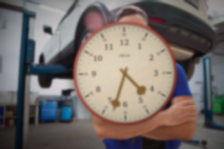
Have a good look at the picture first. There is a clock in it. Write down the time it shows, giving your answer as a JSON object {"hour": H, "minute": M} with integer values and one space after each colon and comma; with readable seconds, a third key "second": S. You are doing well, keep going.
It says {"hour": 4, "minute": 33}
